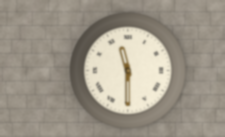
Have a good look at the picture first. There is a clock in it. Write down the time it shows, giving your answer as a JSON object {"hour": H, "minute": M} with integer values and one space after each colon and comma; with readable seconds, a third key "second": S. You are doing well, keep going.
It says {"hour": 11, "minute": 30}
